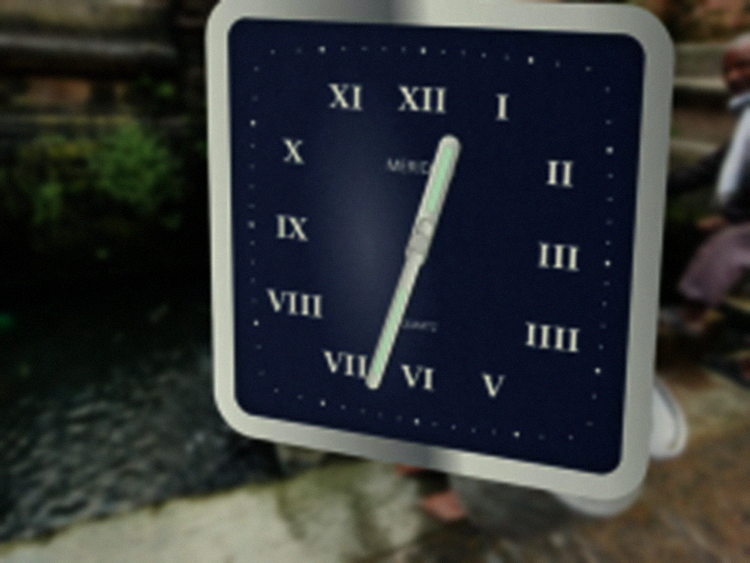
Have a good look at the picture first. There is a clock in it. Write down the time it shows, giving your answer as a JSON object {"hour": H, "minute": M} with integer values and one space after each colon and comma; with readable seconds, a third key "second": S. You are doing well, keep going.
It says {"hour": 12, "minute": 33}
